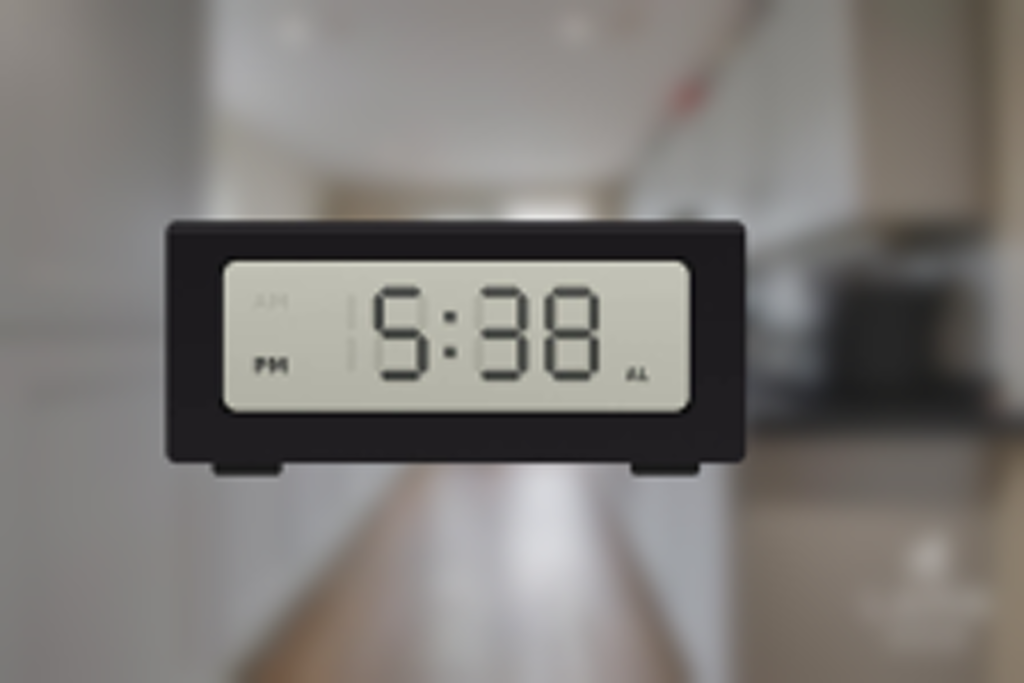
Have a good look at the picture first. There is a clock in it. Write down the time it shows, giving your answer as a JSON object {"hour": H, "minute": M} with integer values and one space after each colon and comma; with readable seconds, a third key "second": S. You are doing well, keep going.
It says {"hour": 5, "minute": 38}
